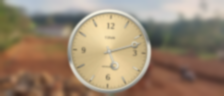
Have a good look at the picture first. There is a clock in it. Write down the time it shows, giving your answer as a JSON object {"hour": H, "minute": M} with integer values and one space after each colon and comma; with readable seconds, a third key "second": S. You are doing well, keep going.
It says {"hour": 5, "minute": 12}
